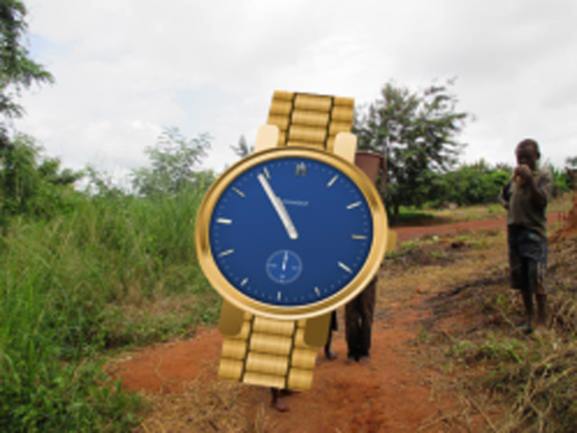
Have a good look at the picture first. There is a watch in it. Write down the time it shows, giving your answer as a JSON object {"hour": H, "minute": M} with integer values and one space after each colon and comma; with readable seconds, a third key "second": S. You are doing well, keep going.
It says {"hour": 10, "minute": 54}
